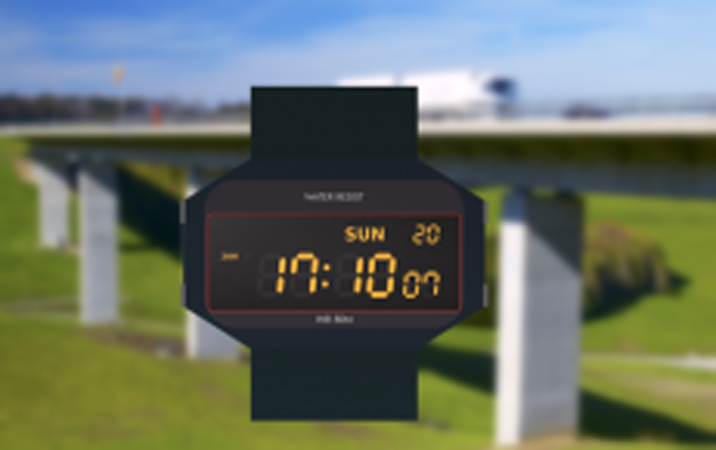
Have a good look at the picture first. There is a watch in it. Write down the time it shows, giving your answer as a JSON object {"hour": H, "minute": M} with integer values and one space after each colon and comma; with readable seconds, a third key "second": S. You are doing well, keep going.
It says {"hour": 17, "minute": 10, "second": 7}
